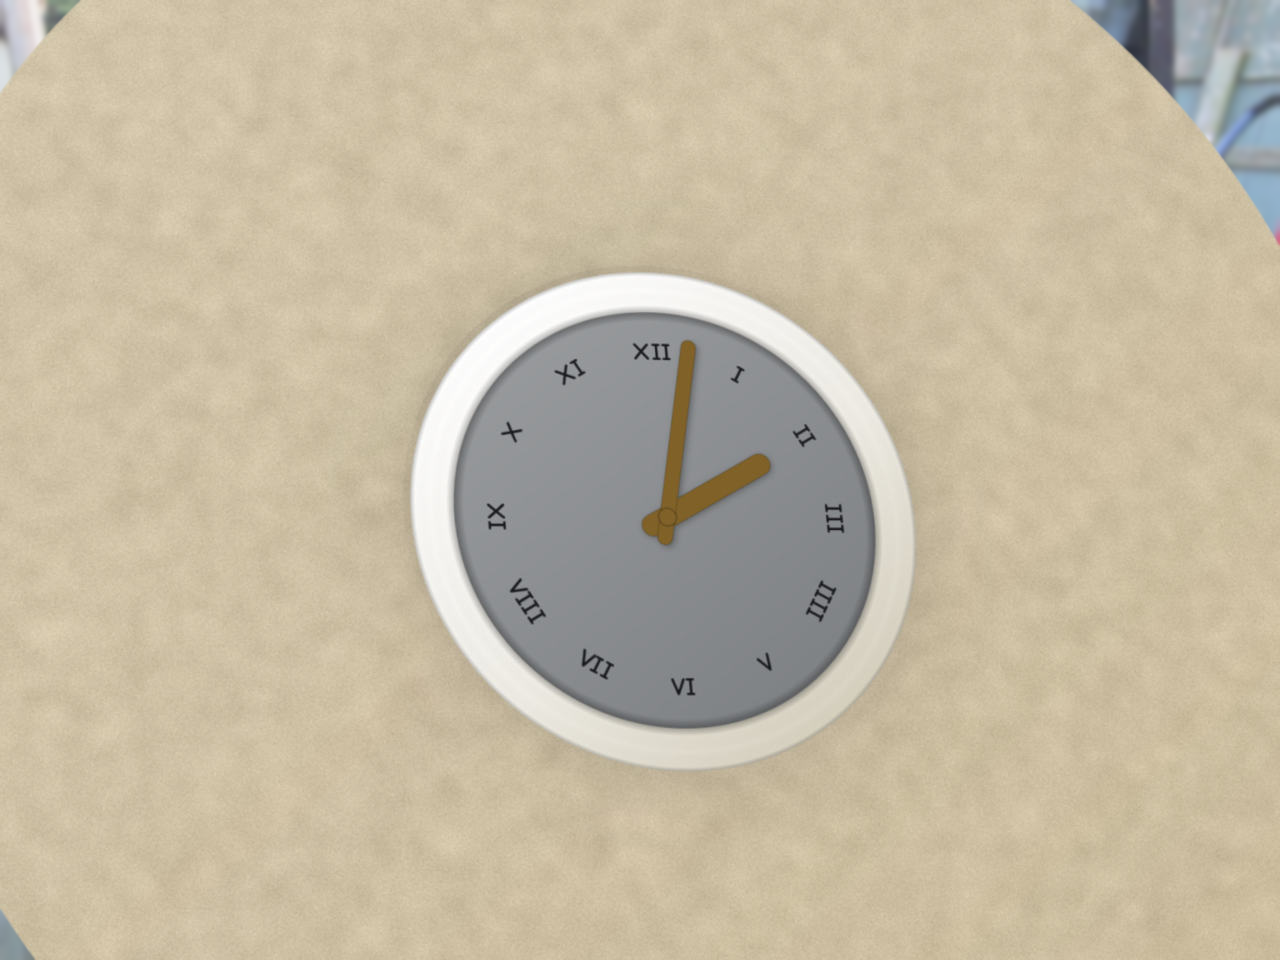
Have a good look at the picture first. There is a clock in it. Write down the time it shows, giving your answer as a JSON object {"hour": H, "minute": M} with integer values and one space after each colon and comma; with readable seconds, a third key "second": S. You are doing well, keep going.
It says {"hour": 2, "minute": 2}
